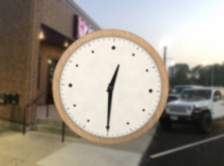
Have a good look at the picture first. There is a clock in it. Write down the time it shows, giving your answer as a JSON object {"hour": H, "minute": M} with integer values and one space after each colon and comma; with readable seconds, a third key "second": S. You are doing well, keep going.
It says {"hour": 12, "minute": 30}
